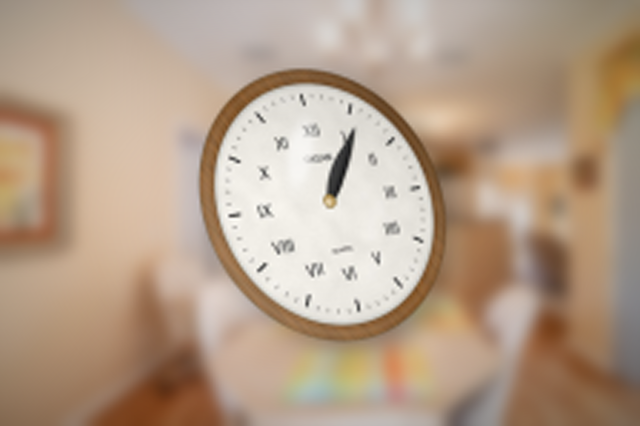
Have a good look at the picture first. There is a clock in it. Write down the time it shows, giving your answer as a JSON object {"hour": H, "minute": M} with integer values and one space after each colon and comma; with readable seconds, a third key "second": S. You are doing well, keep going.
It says {"hour": 1, "minute": 6}
